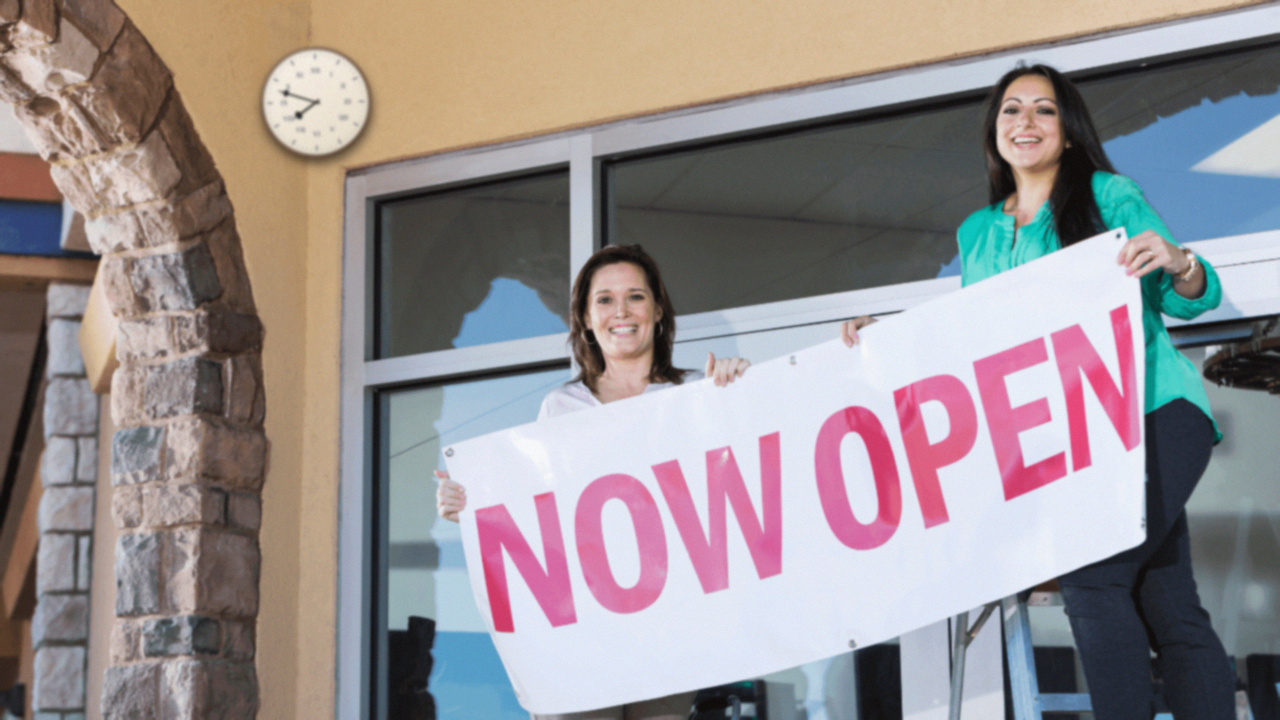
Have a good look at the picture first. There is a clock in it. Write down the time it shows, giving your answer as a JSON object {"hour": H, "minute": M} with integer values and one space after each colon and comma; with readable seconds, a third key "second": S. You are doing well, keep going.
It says {"hour": 7, "minute": 48}
